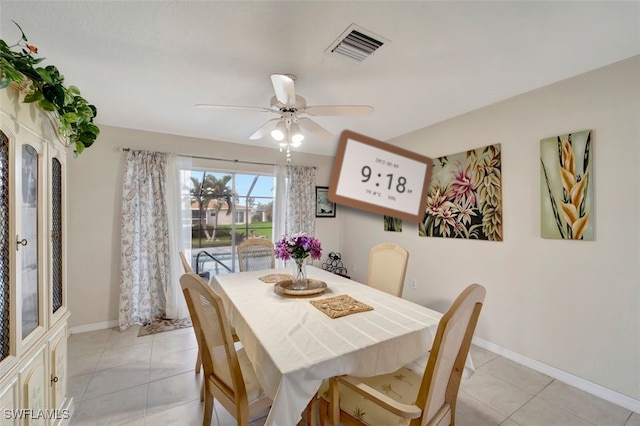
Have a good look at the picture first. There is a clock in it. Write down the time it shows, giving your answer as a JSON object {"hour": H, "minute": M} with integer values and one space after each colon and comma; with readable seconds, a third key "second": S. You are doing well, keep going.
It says {"hour": 9, "minute": 18}
